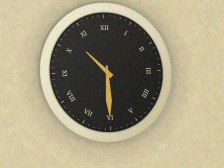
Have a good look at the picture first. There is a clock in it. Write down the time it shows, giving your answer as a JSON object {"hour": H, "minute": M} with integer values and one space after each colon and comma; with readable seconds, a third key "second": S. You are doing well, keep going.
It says {"hour": 10, "minute": 30}
